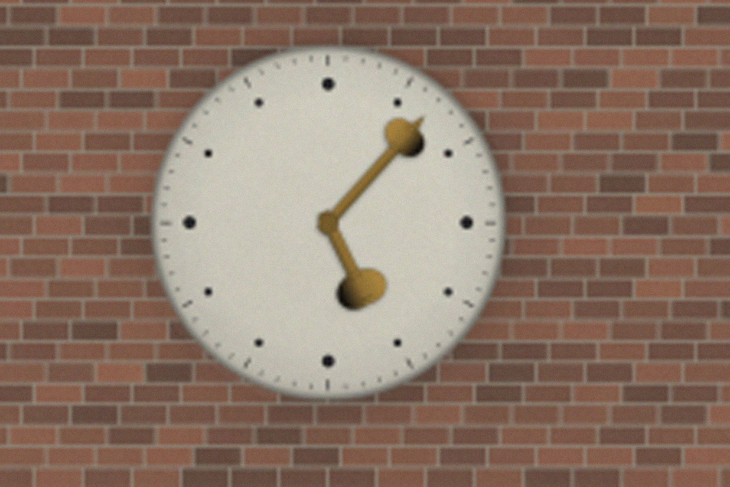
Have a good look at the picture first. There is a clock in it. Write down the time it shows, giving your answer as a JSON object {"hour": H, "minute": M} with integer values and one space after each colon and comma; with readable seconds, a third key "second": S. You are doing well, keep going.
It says {"hour": 5, "minute": 7}
